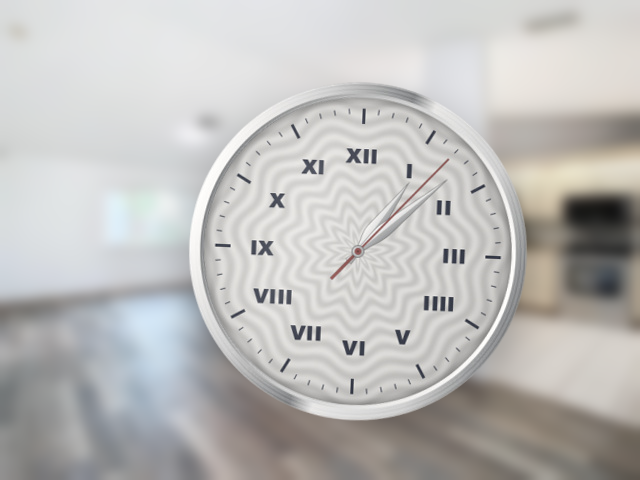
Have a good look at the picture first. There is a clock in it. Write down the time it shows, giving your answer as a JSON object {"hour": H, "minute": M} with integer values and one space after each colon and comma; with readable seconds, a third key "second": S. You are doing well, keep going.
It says {"hour": 1, "minute": 8, "second": 7}
